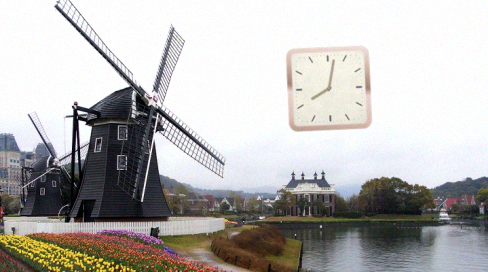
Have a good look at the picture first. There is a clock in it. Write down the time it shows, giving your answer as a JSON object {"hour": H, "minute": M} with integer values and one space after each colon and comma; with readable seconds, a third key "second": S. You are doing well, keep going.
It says {"hour": 8, "minute": 2}
